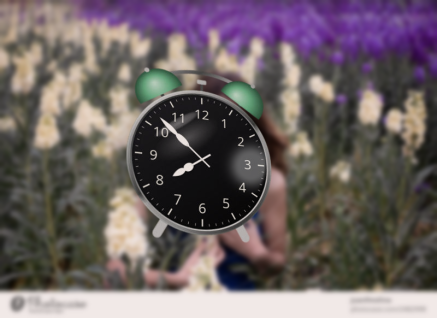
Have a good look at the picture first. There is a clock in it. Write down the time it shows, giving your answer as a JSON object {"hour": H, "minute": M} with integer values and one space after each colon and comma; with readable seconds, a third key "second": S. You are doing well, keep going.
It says {"hour": 7, "minute": 52}
